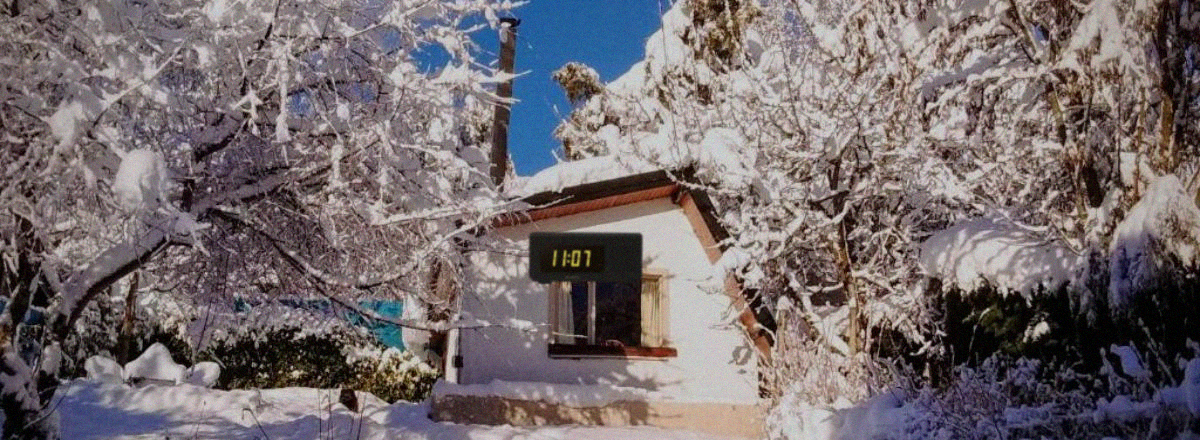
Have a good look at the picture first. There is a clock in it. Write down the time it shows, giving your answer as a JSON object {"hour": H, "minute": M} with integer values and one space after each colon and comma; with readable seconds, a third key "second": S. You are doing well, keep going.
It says {"hour": 11, "minute": 7}
